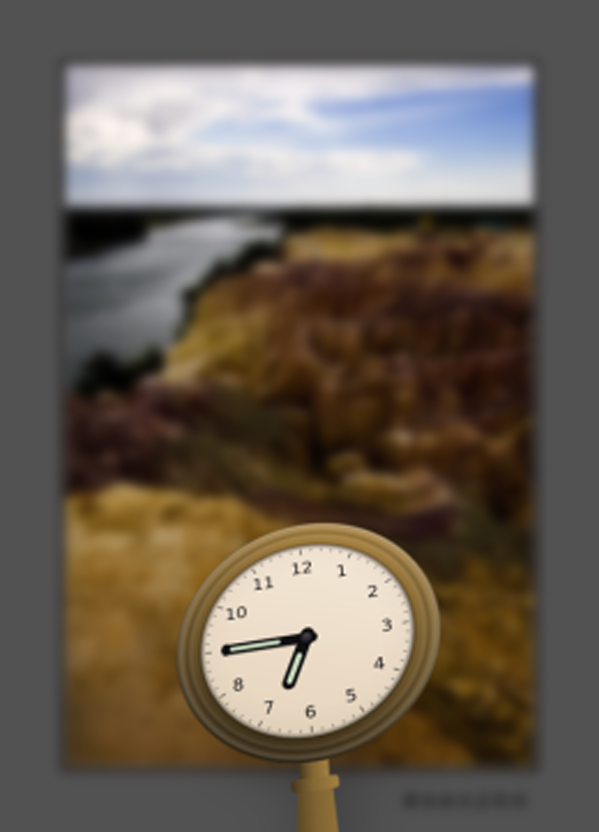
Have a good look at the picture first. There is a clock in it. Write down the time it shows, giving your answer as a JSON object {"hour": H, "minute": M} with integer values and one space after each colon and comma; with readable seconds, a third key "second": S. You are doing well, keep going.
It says {"hour": 6, "minute": 45}
